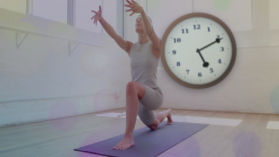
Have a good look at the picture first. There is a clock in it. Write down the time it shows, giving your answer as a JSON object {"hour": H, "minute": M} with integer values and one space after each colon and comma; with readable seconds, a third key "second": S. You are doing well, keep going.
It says {"hour": 5, "minute": 11}
